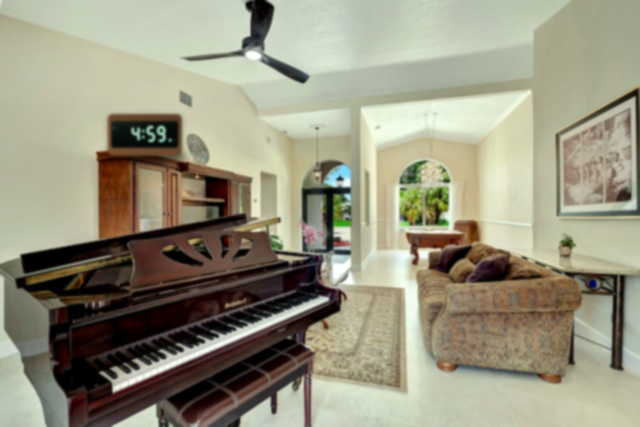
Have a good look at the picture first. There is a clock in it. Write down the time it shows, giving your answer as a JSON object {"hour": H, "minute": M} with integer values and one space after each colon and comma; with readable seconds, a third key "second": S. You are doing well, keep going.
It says {"hour": 4, "minute": 59}
